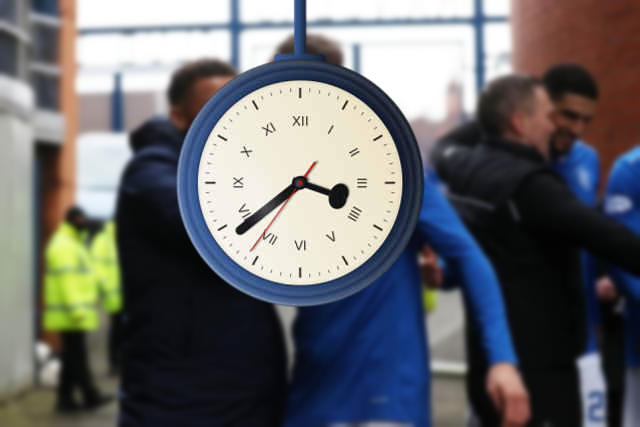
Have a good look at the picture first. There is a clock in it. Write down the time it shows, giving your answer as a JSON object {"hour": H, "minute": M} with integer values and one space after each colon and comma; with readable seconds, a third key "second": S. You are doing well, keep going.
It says {"hour": 3, "minute": 38, "second": 36}
